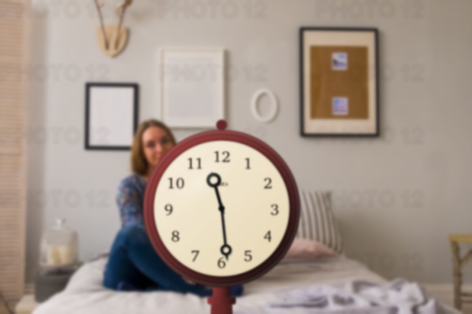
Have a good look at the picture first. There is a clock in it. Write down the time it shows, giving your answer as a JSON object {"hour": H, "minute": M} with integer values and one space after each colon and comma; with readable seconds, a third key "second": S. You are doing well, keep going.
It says {"hour": 11, "minute": 29}
